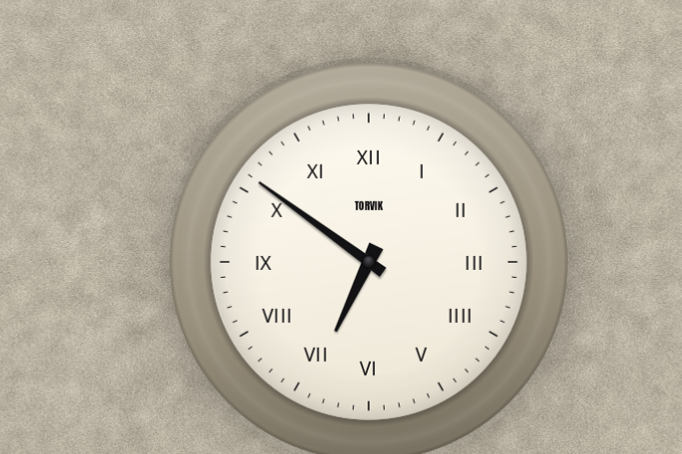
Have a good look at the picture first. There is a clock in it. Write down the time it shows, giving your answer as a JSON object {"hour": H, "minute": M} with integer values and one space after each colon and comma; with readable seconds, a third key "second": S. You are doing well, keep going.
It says {"hour": 6, "minute": 51}
